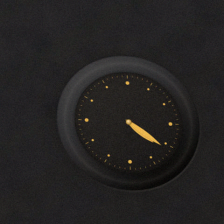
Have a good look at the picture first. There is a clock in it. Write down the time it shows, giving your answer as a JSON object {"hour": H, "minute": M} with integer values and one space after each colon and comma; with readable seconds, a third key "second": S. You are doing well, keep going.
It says {"hour": 4, "minute": 21}
